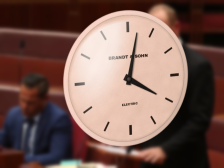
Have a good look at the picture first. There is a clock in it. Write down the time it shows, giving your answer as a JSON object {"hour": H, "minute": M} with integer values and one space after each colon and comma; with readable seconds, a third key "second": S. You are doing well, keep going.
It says {"hour": 4, "minute": 2}
